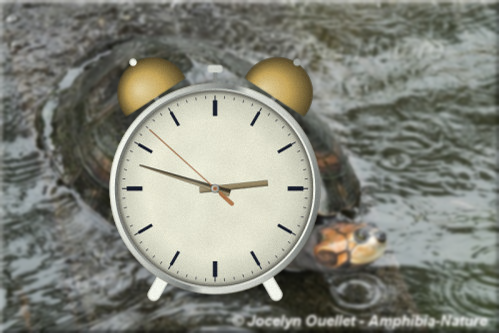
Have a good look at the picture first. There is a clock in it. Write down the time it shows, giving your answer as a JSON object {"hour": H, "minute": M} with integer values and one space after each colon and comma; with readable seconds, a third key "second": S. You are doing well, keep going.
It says {"hour": 2, "minute": 47, "second": 52}
